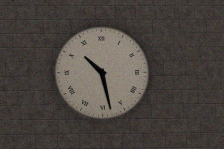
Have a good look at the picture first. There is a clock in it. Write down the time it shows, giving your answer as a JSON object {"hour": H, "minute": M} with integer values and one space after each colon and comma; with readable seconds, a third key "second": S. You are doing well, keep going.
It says {"hour": 10, "minute": 28}
